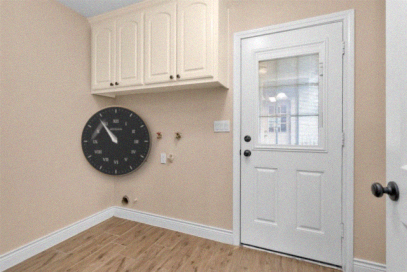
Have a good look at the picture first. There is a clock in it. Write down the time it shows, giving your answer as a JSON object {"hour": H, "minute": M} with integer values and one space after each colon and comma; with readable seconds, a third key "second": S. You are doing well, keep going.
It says {"hour": 10, "minute": 54}
